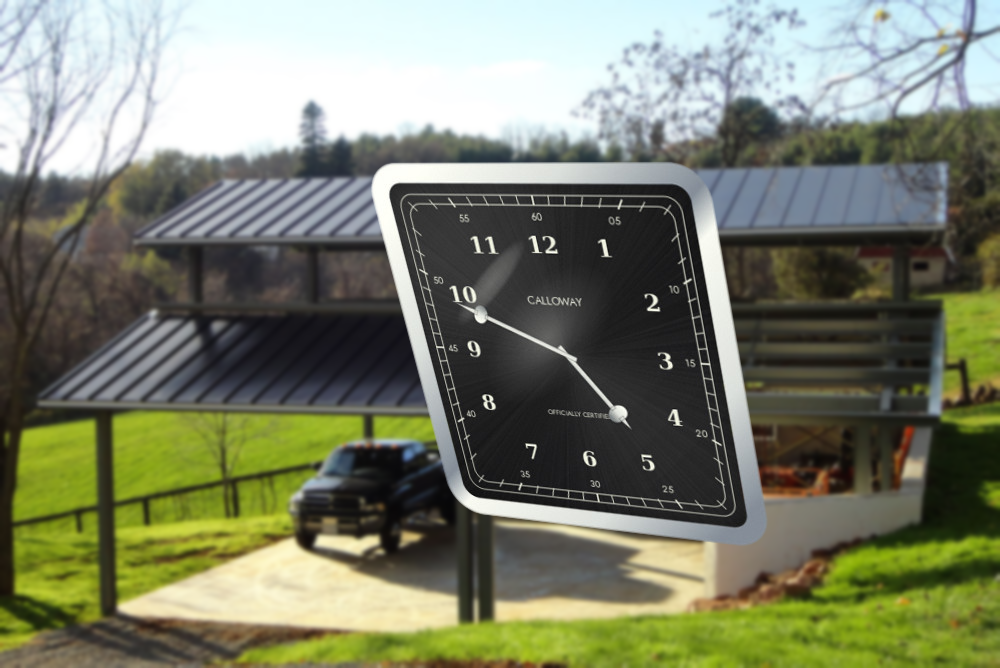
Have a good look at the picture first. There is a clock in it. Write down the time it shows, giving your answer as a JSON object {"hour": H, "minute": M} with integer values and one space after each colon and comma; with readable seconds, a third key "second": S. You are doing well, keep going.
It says {"hour": 4, "minute": 49}
